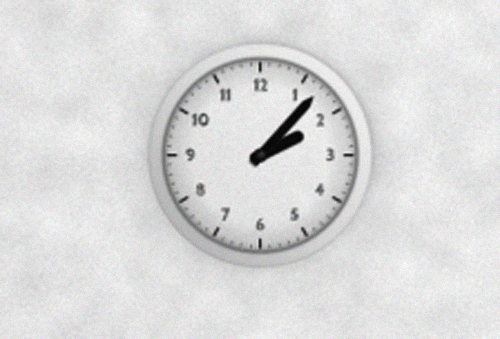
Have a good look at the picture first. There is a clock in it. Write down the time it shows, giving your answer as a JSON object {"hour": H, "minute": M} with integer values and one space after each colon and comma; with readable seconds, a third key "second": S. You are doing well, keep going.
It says {"hour": 2, "minute": 7}
